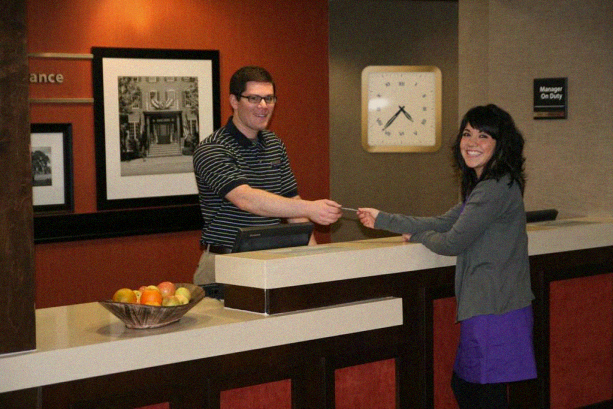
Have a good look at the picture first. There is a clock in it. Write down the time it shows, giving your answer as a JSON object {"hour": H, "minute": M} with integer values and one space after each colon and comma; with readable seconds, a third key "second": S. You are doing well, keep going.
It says {"hour": 4, "minute": 37}
